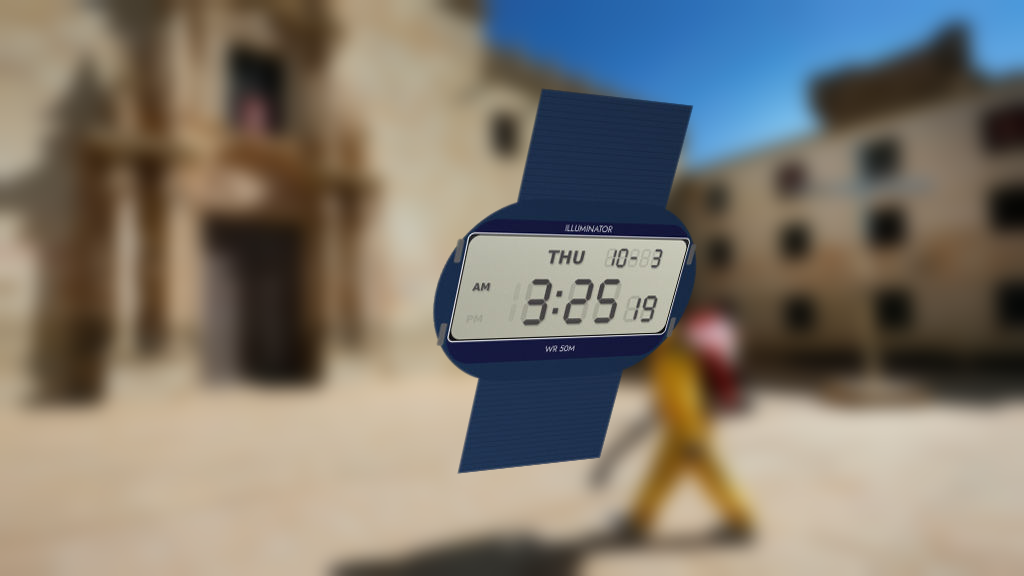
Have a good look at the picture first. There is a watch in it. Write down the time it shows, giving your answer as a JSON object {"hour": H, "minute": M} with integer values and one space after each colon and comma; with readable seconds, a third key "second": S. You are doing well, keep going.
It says {"hour": 3, "minute": 25, "second": 19}
